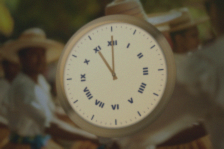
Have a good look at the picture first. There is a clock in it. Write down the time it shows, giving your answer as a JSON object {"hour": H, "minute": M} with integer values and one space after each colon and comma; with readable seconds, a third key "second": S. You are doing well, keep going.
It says {"hour": 11, "minute": 0}
